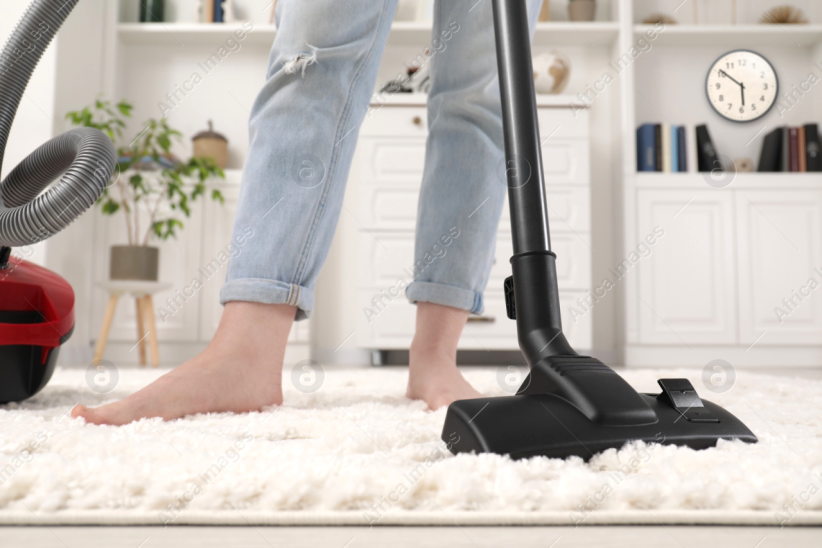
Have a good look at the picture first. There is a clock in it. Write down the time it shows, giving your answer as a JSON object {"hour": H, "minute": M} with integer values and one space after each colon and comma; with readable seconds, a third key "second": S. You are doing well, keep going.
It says {"hour": 5, "minute": 51}
